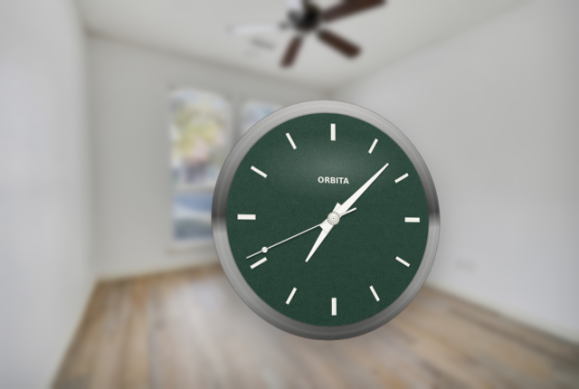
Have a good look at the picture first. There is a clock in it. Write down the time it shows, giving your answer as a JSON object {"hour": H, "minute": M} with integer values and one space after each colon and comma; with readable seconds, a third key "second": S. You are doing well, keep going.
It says {"hour": 7, "minute": 7, "second": 41}
